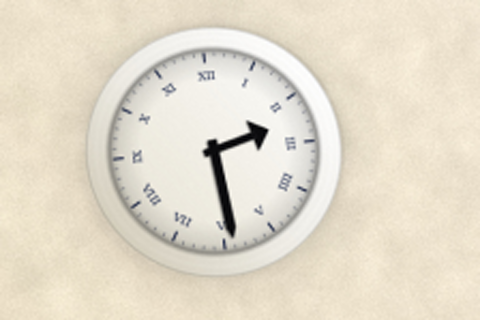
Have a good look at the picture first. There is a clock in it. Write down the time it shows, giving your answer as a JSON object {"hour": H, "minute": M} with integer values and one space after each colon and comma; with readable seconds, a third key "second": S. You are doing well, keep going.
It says {"hour": 2, "minute": 29}
